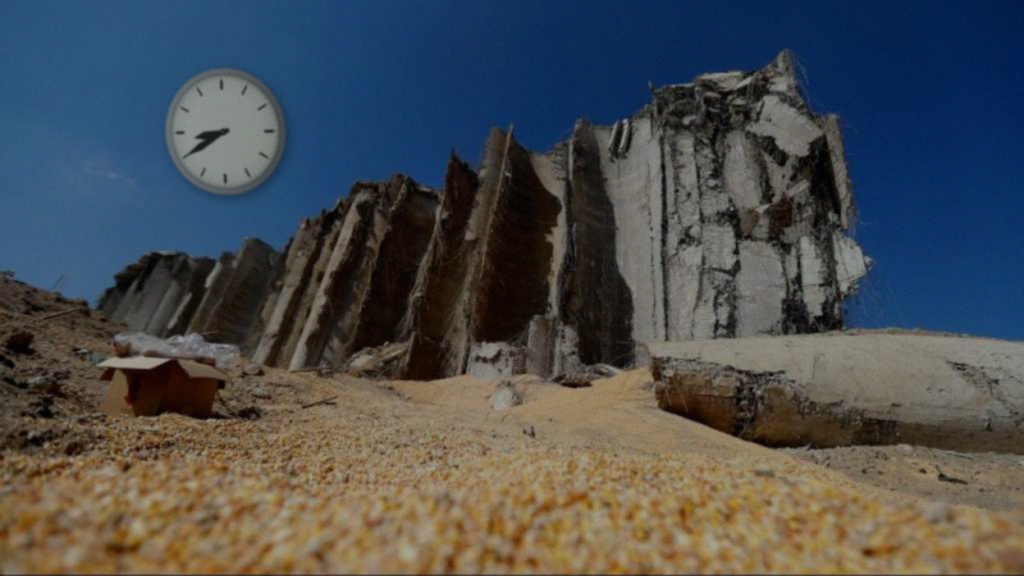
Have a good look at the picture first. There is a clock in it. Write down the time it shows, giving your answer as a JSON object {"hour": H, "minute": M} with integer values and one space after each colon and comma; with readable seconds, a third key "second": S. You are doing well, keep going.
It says {"hour": 8, "minute": 40}
